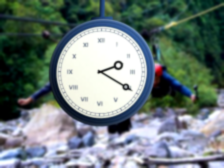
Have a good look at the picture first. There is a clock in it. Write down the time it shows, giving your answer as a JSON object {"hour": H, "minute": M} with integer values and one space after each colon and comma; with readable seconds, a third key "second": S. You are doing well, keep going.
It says {"hour": 2, "minute": 20}
